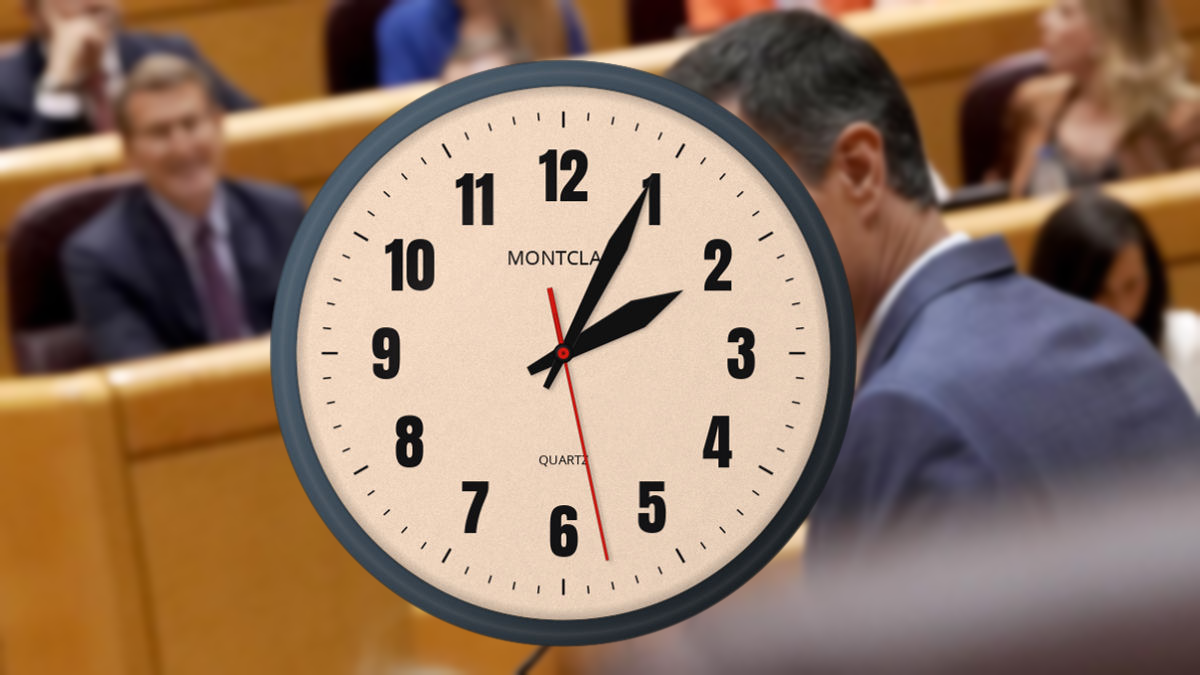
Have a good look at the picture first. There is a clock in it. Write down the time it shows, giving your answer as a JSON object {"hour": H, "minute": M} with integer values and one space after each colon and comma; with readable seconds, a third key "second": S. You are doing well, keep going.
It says {"hour": 2, "minute": 4, "second": 28}
